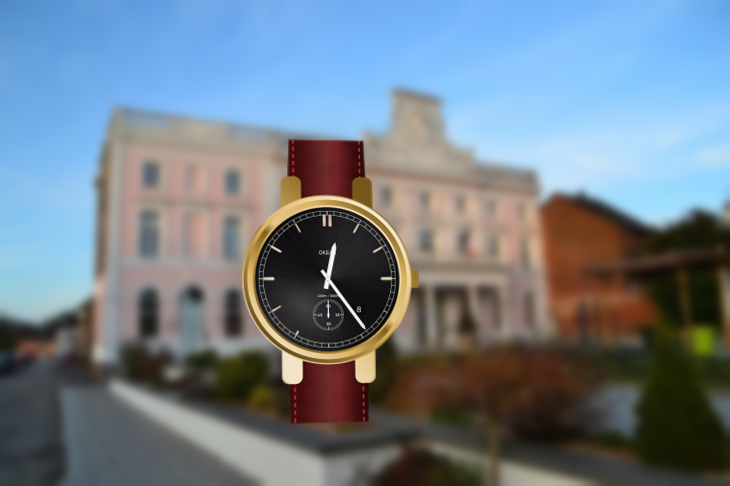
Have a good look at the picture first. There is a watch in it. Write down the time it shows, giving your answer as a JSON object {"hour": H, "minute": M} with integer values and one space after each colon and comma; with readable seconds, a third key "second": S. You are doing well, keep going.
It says {"hour": 12, "minute": 24}
